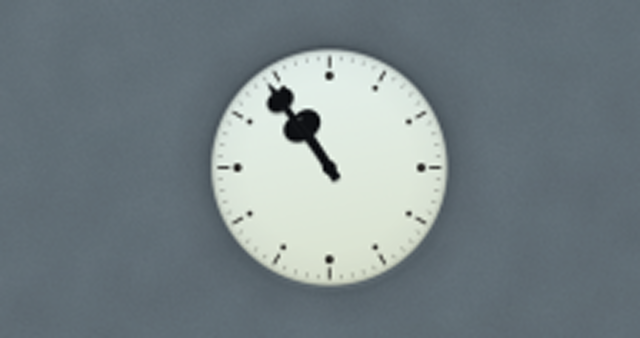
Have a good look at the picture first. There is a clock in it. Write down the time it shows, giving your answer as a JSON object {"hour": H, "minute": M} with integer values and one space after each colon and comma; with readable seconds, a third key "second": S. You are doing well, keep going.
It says {"hour": 10, "minute": 54}
